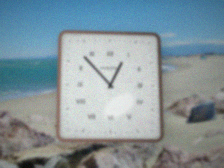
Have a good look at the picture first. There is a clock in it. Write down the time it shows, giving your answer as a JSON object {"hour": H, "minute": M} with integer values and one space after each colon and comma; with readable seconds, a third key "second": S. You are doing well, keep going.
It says {"hour": 12, "minute": 53}
